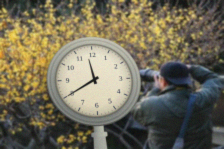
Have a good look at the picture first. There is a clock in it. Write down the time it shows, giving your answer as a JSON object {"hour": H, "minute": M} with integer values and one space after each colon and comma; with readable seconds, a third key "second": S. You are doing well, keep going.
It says {"hour": 11, "minute": 40}
